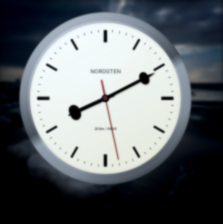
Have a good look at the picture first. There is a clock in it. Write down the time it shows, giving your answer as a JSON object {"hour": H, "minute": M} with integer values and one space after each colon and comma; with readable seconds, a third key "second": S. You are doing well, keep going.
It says {"hour": 8, "minute": 10, "second": 28}
